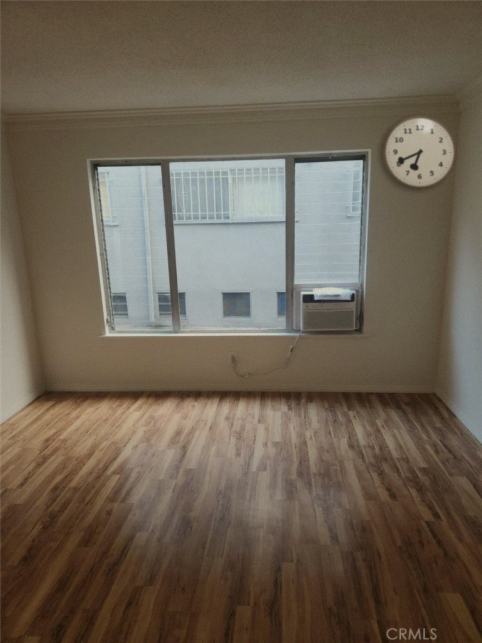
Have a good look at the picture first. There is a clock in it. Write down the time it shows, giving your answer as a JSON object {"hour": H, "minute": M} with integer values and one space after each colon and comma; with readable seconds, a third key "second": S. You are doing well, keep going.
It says {"hour": 6, "minute": 41}
